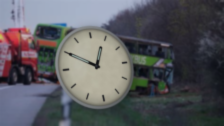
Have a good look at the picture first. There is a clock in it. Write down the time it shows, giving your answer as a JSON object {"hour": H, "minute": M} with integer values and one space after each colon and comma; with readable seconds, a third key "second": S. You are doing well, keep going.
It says {"hour": 12, "minute": 50}
